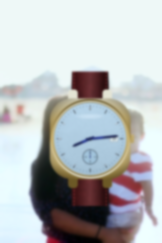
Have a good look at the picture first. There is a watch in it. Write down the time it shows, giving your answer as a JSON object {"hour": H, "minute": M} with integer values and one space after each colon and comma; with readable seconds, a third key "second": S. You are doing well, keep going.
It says {"hour": 8, "minute": 14}
